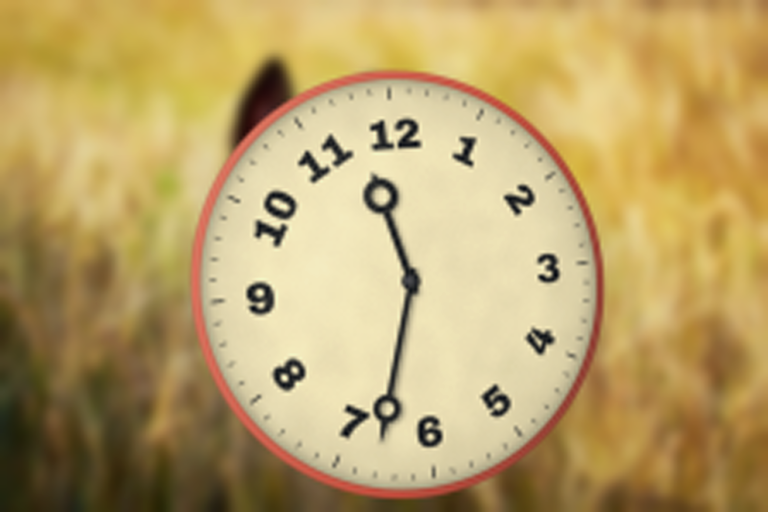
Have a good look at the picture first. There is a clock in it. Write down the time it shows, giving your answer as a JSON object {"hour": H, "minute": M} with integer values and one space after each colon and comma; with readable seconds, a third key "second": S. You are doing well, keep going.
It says {"hour": 11, "minute": 33}
